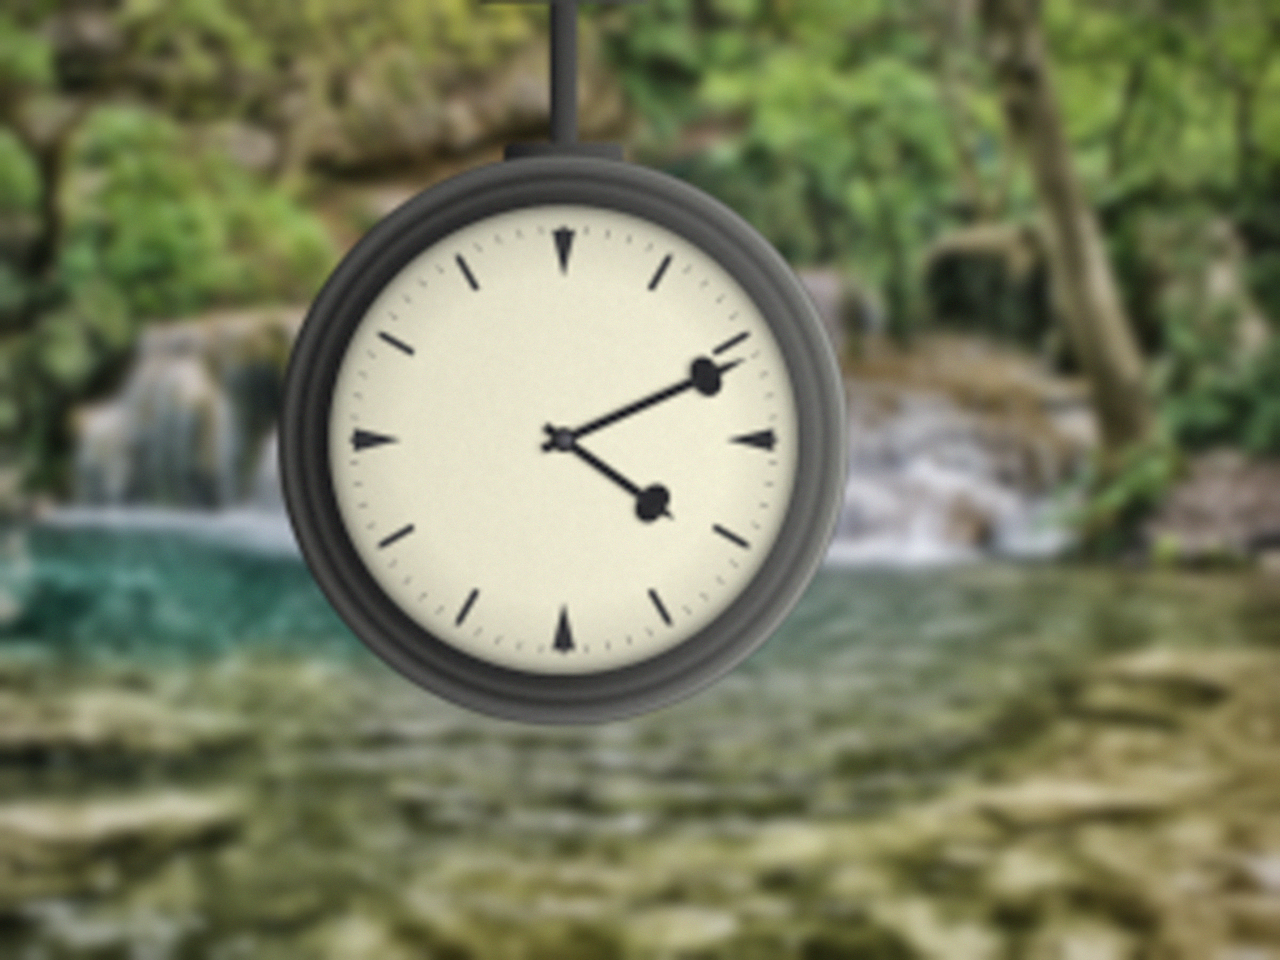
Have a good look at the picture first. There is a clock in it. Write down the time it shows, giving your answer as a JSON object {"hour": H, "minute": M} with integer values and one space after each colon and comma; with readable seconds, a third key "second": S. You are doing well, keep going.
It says {"hour": 4, "minute": 11}
